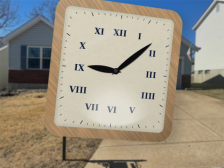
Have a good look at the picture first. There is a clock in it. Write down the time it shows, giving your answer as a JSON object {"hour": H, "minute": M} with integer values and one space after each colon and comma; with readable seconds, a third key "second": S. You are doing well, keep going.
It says {"hour": 9, "minute": 8}
